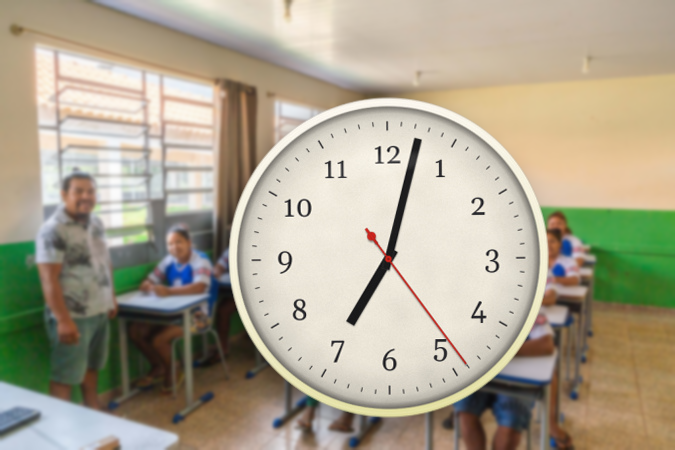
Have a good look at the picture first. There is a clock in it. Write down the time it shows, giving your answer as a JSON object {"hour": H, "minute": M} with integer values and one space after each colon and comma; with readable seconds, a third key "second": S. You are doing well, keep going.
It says {"hour": 7, "minute": 2, "second": 24}
